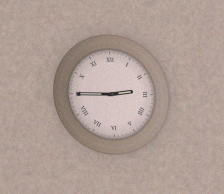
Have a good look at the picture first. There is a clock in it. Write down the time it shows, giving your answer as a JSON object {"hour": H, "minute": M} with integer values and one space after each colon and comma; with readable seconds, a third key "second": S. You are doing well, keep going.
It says {"hour": 2, "minute": 45}
